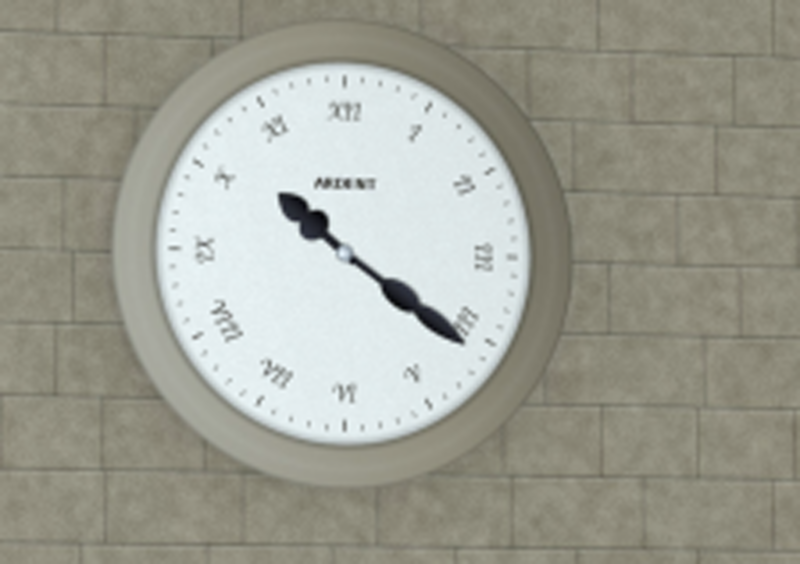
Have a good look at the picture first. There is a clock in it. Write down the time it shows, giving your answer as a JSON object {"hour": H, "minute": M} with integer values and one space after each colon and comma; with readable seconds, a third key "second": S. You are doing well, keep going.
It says {"hour": 10, "minute": 21}
